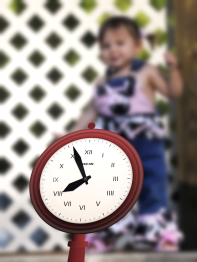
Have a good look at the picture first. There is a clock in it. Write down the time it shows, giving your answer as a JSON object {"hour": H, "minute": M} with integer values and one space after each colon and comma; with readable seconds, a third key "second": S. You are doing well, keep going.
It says {"hour": 7, "minute": 56}
